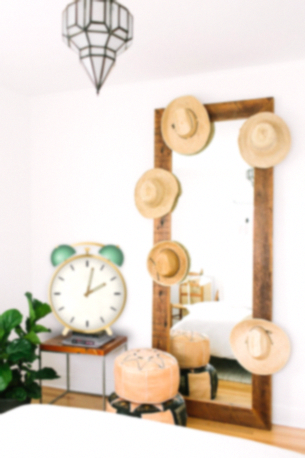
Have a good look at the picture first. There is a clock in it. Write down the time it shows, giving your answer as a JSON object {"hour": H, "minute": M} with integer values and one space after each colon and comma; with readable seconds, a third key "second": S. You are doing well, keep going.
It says {"hour": 2, "minute": 2}
